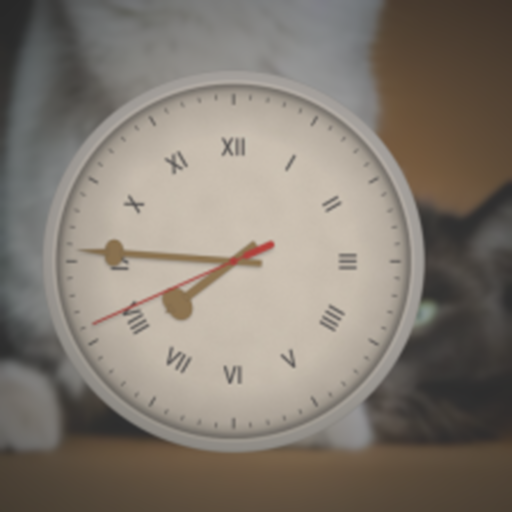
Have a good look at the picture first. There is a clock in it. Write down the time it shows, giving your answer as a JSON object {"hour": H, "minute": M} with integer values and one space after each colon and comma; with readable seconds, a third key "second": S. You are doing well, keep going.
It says {"hour": 7, "minute": 45, "second": 41}
